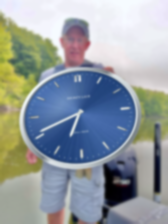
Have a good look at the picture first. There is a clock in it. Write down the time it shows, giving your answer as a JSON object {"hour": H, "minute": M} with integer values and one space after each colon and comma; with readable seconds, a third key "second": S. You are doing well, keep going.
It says {"hour": 6, "minute": 41}
